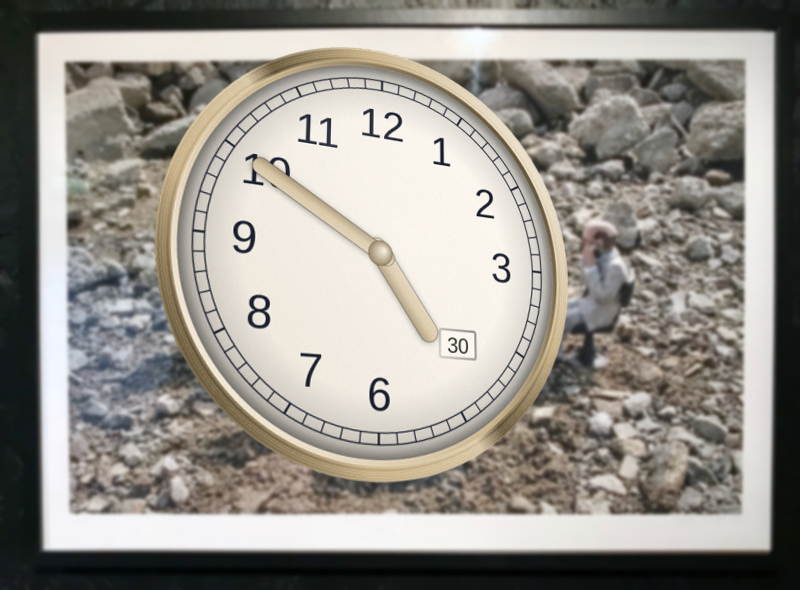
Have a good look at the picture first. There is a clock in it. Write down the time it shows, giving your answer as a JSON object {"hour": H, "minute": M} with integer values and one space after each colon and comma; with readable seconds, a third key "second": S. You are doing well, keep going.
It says {"hour": 4, "minute": 50}
